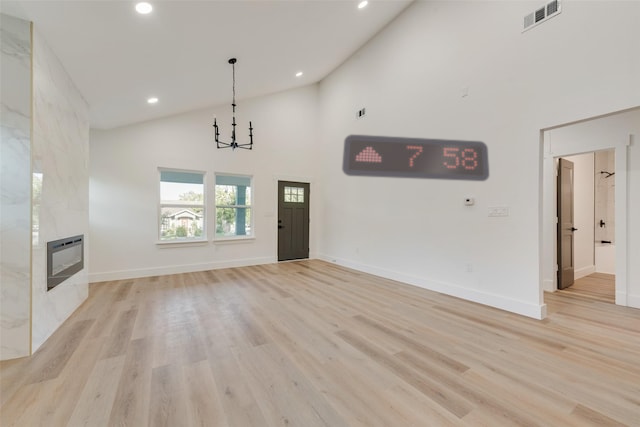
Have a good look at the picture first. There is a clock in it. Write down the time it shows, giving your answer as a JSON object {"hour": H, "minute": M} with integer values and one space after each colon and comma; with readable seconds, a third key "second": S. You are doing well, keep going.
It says {"hour": 7, "minute": 58}
